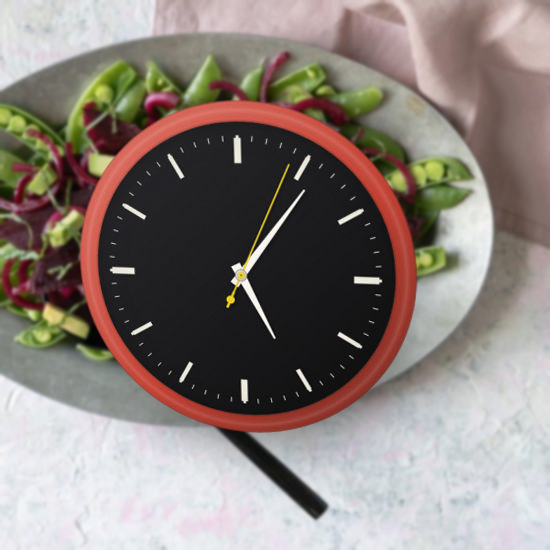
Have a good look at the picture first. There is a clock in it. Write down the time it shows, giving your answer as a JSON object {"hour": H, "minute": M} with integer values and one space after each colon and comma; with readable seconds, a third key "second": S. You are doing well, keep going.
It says {"hour": 5, "minute": 6, "second": 4}
